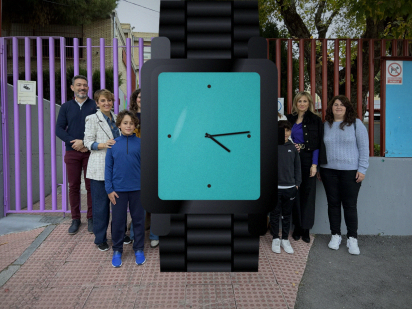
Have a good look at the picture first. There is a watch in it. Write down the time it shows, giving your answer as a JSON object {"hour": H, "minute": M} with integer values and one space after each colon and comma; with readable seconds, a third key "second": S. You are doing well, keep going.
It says {"hour": 4, "minute": 14}
